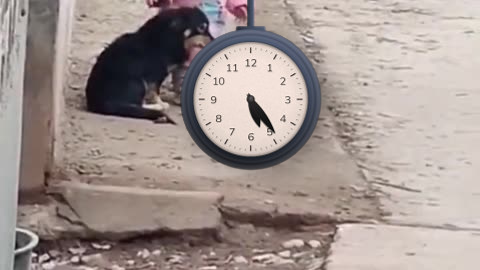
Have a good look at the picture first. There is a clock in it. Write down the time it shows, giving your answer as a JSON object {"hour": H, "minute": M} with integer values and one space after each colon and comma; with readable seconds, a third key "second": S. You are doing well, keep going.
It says {"hour": 5, "minute": 24}
